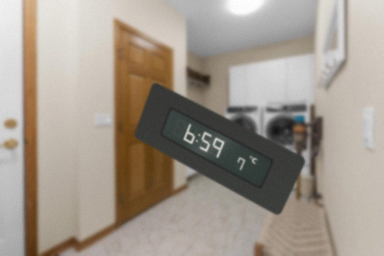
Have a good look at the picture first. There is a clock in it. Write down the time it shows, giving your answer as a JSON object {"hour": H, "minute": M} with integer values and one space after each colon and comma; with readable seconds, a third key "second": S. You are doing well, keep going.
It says {"hour": 6, "minute": 59}
